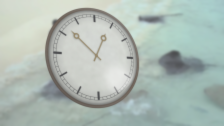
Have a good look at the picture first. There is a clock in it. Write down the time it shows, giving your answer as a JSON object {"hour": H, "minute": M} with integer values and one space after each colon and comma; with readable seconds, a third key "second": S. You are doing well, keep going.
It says {"hour": 12, "minute": 52}
